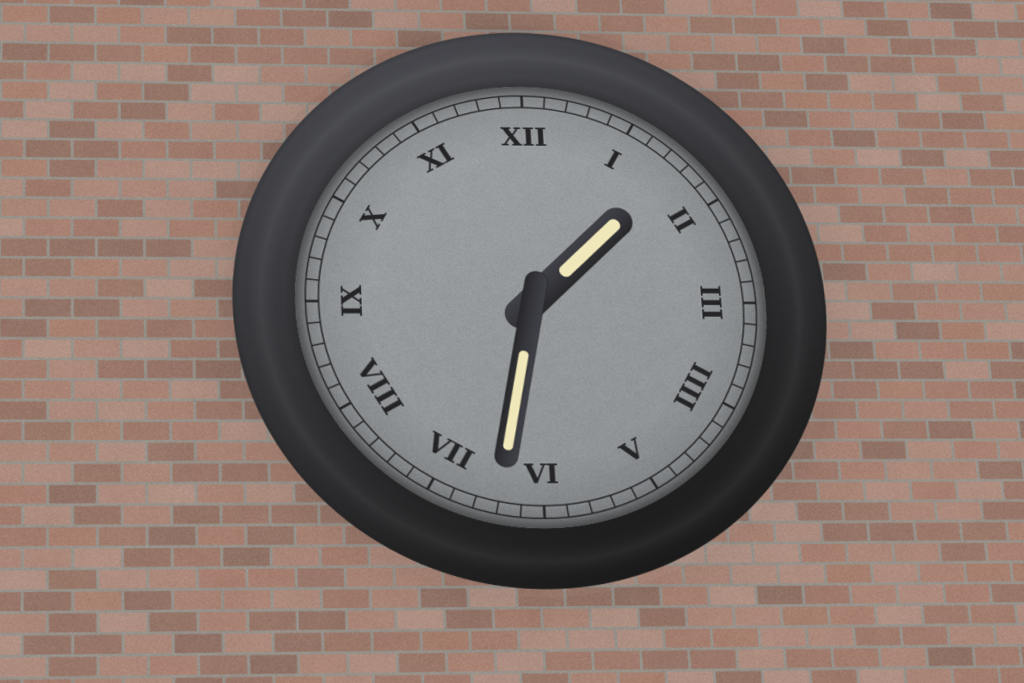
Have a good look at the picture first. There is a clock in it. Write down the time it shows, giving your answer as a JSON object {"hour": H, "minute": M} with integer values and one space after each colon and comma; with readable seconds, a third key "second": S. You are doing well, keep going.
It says {"hour": 1, "minute": 32}
